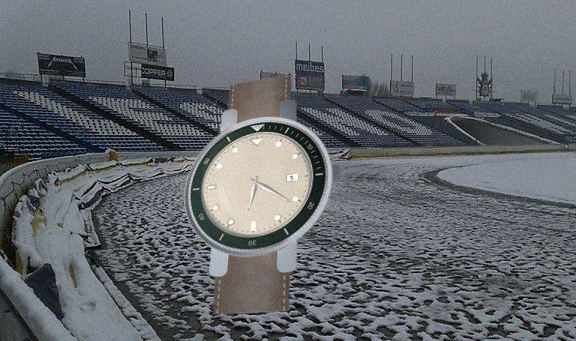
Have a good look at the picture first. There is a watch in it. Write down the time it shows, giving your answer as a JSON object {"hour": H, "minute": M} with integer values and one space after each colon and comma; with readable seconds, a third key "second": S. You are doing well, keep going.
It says {"hour": 6, "minute": 21}
